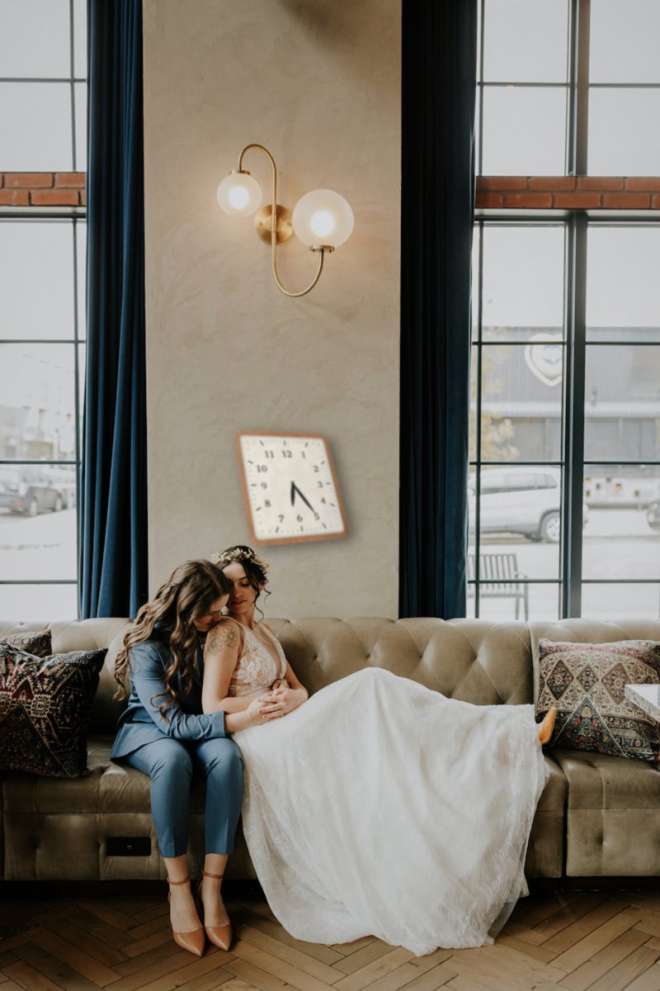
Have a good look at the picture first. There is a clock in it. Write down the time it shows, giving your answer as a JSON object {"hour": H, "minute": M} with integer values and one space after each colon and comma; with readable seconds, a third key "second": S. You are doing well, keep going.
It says {"hour": 6, "minute": 25}
